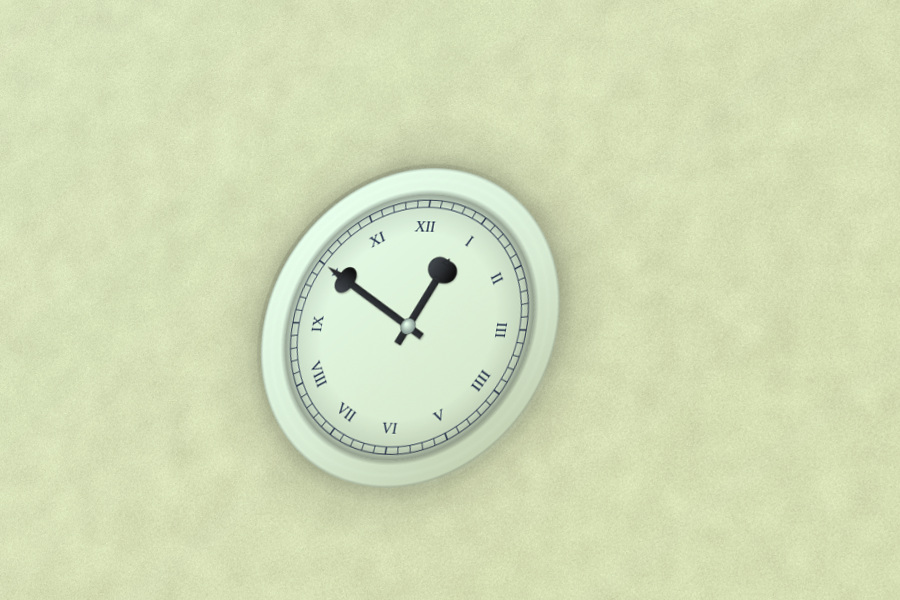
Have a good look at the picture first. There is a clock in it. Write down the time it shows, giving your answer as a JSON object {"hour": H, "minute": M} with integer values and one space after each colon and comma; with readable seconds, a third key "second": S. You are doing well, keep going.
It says {"hour": 12, "minute": 50}
